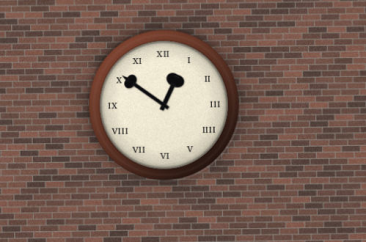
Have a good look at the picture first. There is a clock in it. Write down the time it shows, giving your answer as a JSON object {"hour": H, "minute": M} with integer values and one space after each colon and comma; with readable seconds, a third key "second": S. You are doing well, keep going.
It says {"hour": 12, "minute": 51}
